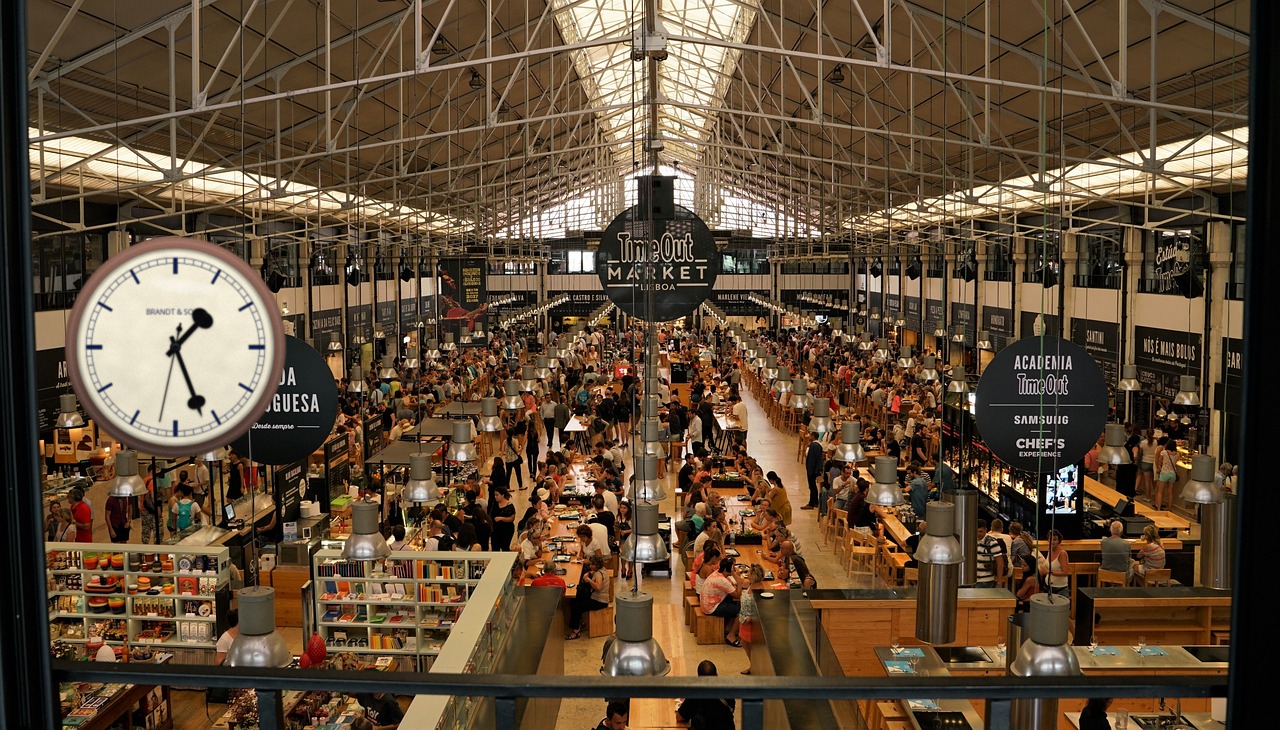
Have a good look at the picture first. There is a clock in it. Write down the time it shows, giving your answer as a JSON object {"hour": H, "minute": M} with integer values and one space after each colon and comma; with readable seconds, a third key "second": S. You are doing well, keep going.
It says {"hour": 1, "minute": 26, "second": 32}
